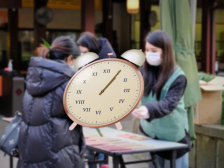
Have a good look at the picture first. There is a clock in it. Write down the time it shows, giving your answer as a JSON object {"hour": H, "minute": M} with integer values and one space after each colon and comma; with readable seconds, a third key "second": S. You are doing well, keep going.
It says {"hour": 1, "minute": 5}
